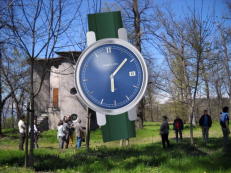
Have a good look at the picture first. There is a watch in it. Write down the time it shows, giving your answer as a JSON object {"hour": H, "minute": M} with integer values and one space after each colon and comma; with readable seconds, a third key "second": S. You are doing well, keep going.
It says {"hour": 6, "minute": 8}
